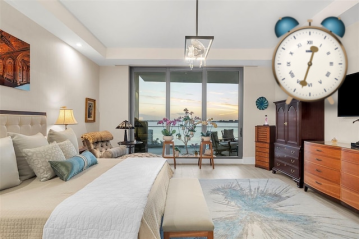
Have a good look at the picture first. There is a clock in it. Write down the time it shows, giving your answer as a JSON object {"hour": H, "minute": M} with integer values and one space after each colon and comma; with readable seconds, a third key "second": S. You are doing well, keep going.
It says {"hour": 12, "minute": 33}
